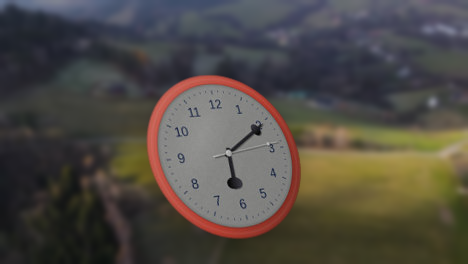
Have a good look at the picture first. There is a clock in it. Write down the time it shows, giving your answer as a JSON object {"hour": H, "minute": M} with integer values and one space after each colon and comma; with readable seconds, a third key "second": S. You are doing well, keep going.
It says {"hour": 6, "minute": 10, "second": 14}
